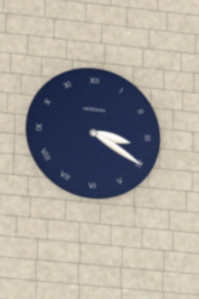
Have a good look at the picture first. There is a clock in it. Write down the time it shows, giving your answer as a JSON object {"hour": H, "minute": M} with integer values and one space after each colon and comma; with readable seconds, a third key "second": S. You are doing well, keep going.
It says {"hour": 3, "minute": 20}
